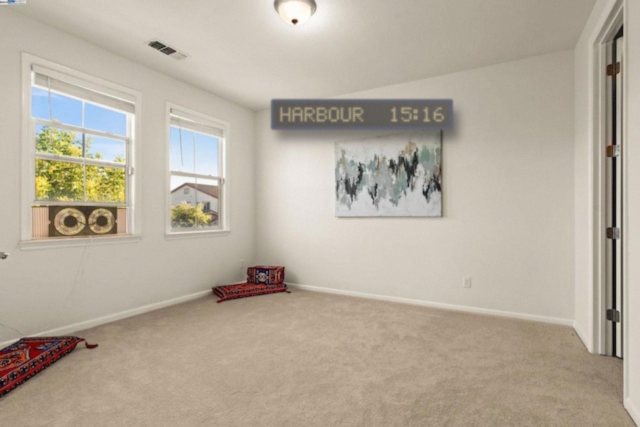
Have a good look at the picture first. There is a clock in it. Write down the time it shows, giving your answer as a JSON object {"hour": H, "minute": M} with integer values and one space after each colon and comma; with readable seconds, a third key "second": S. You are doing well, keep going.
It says {"hour": 15, "minute": 16}
